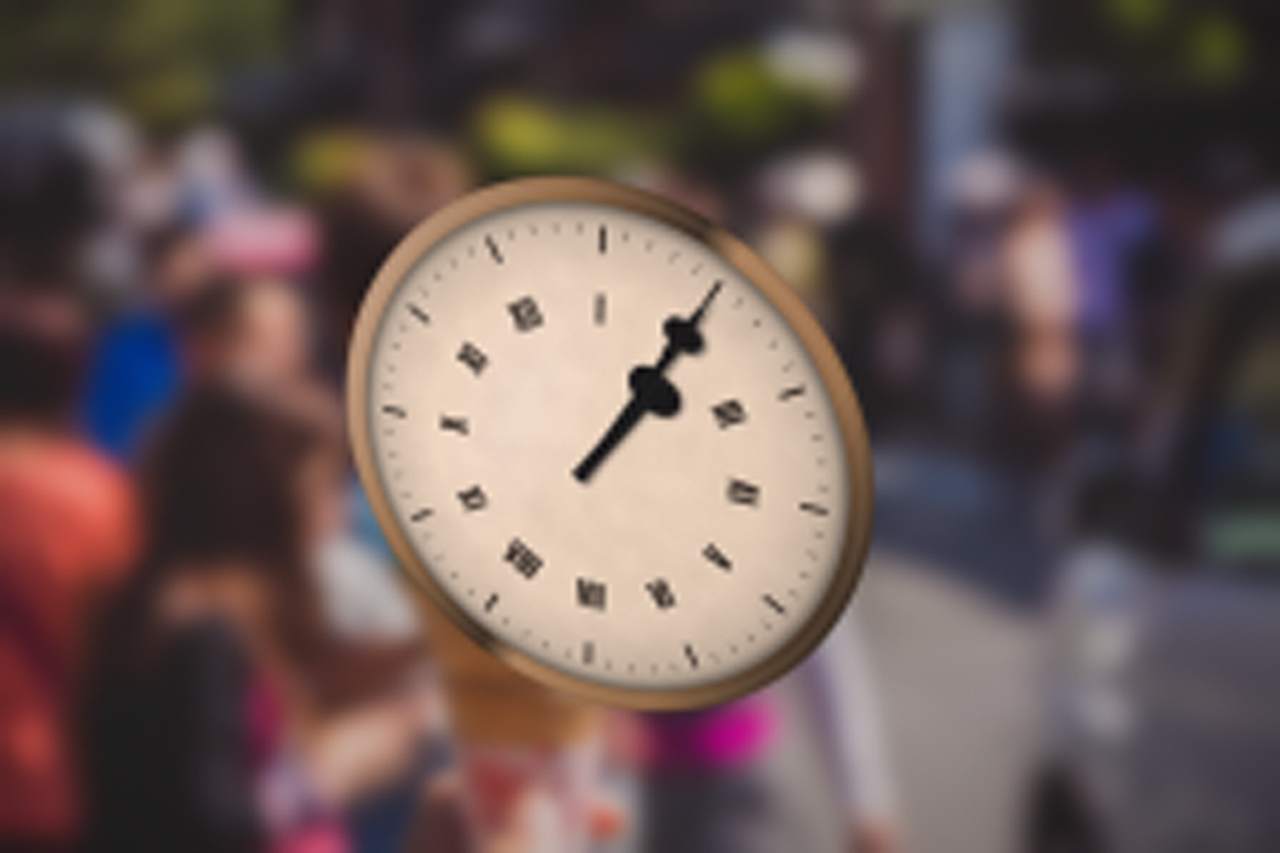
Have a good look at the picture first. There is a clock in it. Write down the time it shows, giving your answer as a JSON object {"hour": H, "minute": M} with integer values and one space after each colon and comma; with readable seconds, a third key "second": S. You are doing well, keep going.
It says {"hour": 2, "minute": 10}
